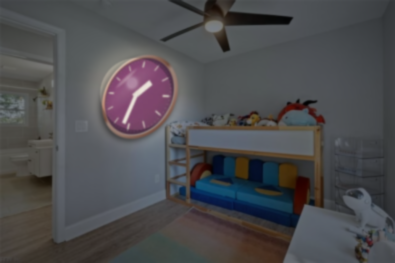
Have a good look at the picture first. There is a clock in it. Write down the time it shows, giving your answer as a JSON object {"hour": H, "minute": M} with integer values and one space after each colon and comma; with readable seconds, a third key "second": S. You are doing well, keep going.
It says {"hour": 1, "minute": 32}
